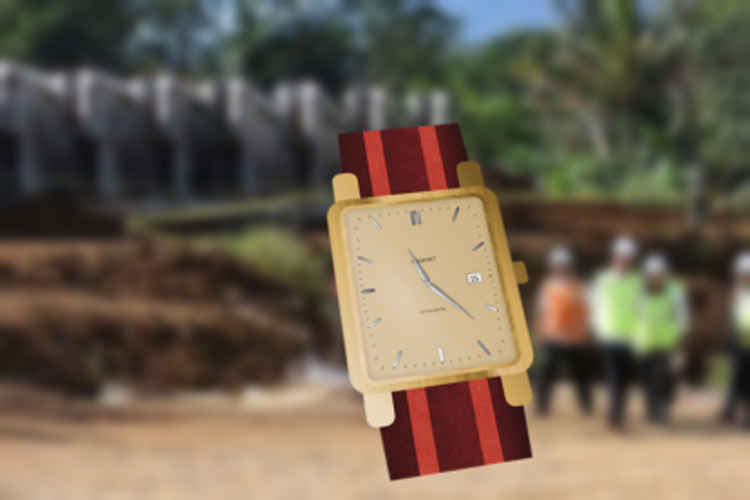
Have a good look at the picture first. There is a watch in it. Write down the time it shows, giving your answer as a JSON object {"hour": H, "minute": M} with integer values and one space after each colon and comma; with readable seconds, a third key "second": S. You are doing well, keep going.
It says {"hour": 11, "minute": 23}
